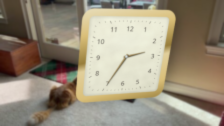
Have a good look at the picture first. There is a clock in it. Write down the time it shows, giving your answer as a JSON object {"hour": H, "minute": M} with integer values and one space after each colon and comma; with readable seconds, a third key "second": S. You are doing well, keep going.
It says {"hour": 2, "minute": 35}
